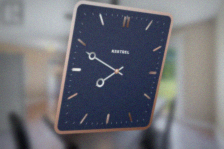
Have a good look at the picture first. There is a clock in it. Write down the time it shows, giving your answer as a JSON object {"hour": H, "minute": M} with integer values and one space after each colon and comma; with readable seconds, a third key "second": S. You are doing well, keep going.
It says {"hour": 7, "minute": 49}
